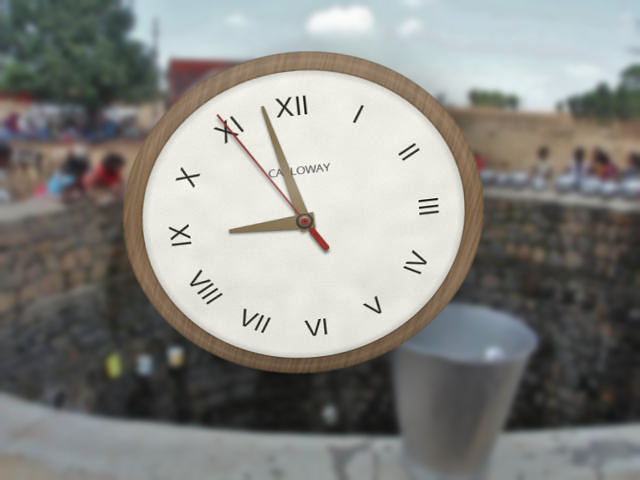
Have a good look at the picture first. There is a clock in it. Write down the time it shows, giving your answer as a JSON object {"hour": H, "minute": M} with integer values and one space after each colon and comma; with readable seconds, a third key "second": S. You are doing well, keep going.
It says {"hour": 8, "minute": 57, "second": 55}
